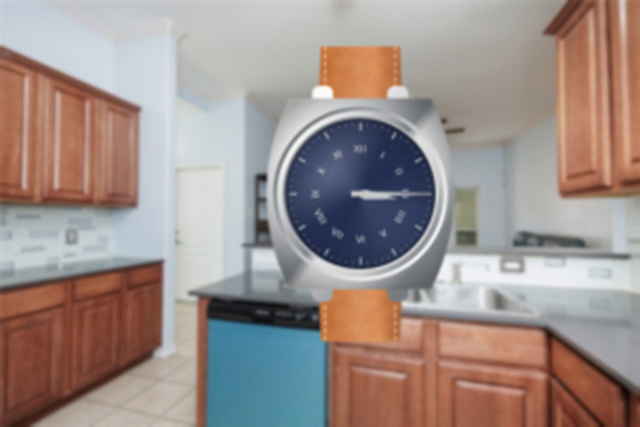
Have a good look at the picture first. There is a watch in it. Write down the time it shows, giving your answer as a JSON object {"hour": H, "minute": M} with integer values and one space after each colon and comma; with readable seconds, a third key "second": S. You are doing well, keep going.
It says {"hour": 3, "minute": 15}
